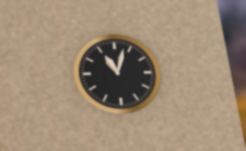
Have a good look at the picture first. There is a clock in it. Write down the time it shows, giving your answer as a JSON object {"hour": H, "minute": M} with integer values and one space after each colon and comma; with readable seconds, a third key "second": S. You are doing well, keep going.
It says {"hour": 11, "minute": 3}
